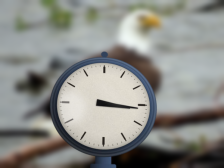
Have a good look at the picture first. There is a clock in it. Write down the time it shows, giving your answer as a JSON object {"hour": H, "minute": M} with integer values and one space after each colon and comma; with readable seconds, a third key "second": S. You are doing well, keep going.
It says {"hour": 3, "minute": 16}
